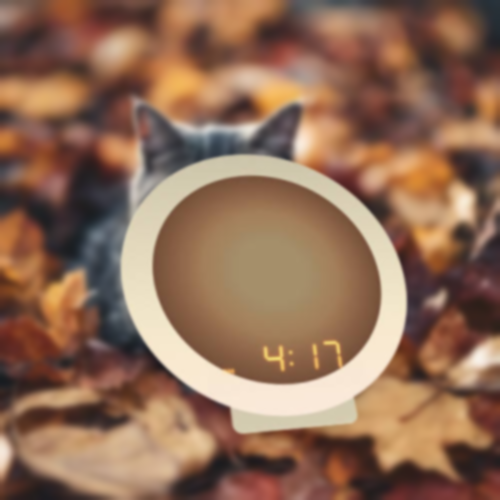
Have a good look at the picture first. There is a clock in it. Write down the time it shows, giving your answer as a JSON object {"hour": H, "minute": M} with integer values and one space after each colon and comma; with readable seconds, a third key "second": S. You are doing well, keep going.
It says {"hour": 4, "minute": 17}
